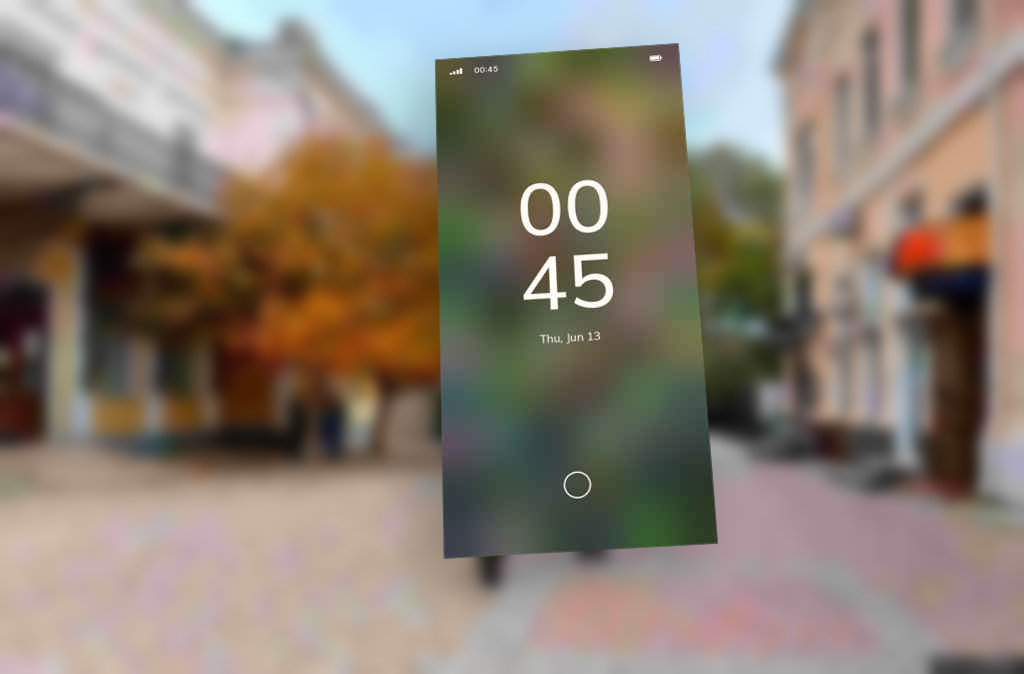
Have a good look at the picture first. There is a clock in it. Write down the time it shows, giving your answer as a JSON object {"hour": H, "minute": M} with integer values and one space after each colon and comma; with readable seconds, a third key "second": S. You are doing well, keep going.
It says {"hour": 0, "minute": 45}
